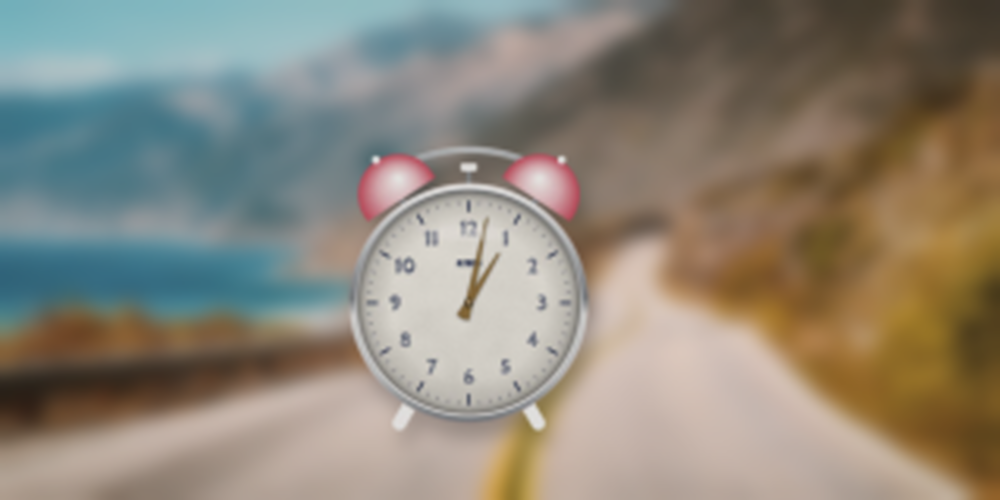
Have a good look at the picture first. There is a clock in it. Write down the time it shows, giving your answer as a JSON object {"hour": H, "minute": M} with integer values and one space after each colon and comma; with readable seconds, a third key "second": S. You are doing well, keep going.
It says {"hour": 1, "minute": 2}
